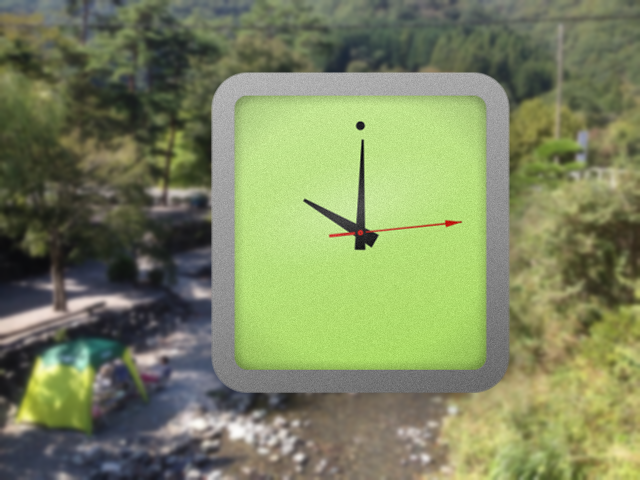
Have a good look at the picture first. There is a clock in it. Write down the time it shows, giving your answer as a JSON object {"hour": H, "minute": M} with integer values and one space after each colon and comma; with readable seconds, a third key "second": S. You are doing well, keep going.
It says {"hour": 10, "minute": 0, "second": 14}
